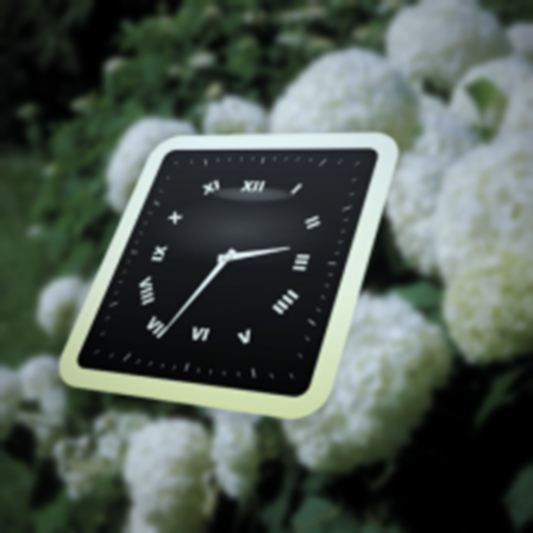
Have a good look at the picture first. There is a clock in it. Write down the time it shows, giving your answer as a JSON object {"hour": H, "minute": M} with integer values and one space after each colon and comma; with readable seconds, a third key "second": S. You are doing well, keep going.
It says {"hour": 2, "minute": 34}
